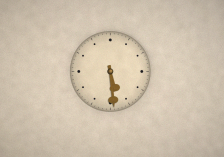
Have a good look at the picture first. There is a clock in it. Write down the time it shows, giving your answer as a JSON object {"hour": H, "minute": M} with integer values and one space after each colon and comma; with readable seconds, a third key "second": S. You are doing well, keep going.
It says {"hour": 5, "minute": 29}
